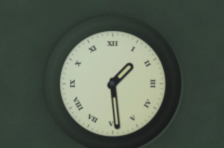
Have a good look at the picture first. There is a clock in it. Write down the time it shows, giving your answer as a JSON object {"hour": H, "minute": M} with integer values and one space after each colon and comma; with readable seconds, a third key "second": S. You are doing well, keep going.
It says {"hour": 1, "minute": 29}
